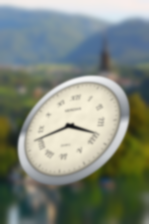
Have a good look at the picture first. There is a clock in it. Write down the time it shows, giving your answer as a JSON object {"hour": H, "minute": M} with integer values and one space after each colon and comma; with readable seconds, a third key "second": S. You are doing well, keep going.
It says {"hour": 3, "minute": 42}
